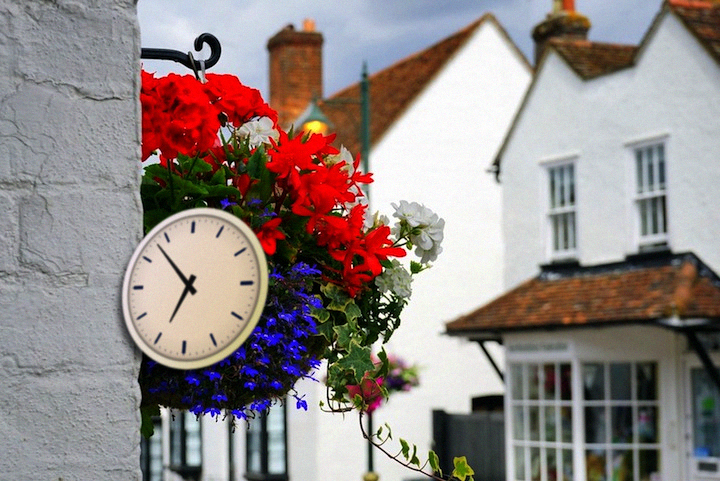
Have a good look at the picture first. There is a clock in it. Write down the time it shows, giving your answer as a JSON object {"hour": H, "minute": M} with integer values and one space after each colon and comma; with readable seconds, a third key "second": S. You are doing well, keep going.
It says {"hour": 6, "minute": 53}
